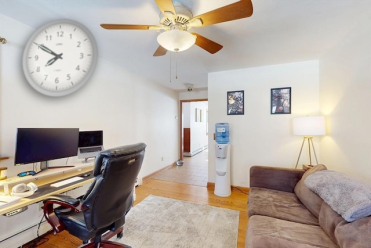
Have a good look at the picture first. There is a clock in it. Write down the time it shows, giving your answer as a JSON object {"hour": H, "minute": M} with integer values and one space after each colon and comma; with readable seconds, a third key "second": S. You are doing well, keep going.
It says {"hour": 7, "minute": 50}
